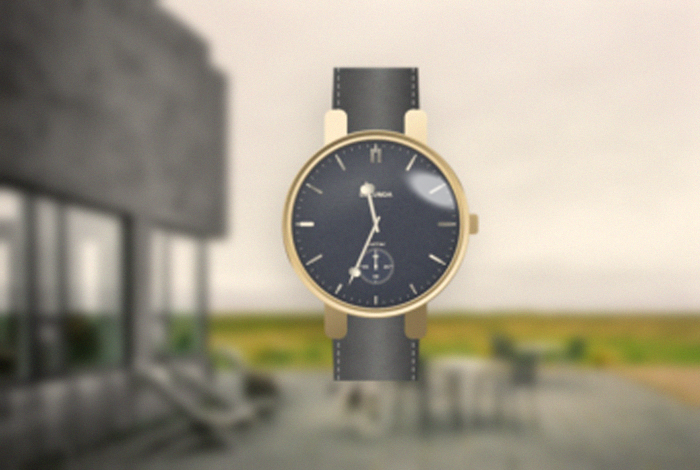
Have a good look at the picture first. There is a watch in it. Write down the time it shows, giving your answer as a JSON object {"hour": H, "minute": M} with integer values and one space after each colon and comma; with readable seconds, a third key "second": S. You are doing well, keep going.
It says {"hour": 11, "minute": 34}
